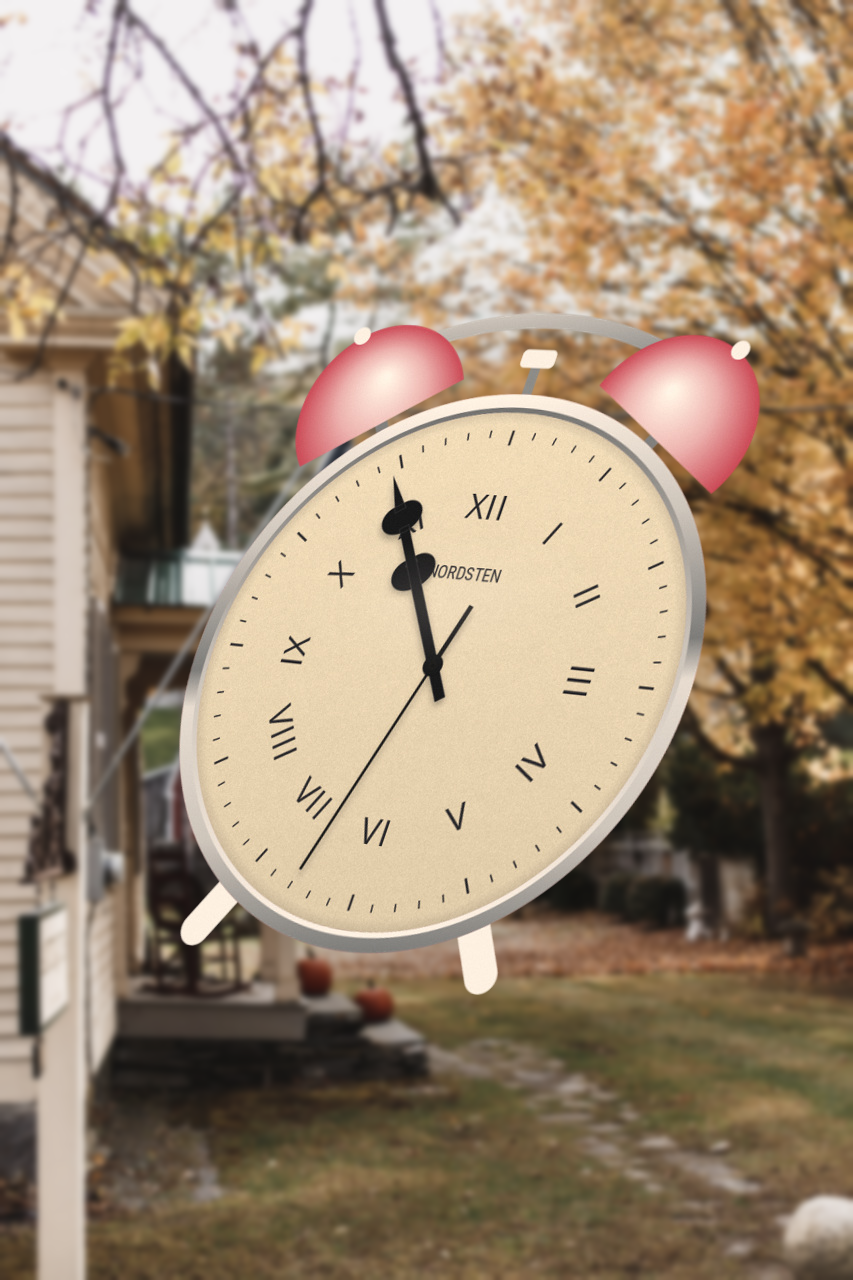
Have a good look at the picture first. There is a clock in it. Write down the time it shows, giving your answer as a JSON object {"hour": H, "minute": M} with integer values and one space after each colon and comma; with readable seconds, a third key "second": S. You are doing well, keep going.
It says {"hour": 10, "minute": 54, "second": 33}
